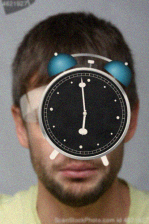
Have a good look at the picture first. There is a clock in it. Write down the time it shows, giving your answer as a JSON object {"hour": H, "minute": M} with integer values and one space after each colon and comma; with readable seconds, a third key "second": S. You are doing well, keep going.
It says {"hour": 5, "minute": 58}
